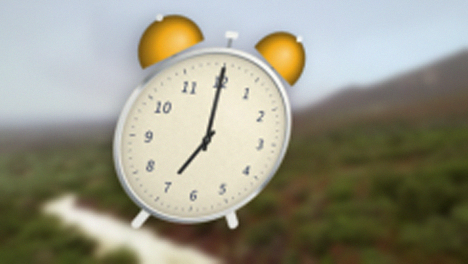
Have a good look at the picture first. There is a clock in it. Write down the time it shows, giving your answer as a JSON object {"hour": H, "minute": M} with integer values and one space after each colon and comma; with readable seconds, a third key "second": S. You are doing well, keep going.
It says {"hour": 7, "minute": 0}
